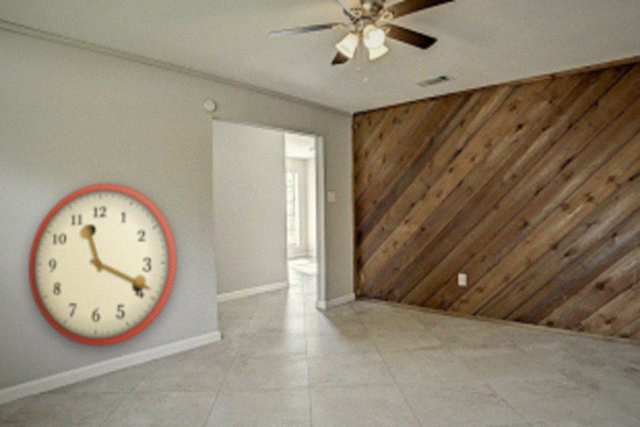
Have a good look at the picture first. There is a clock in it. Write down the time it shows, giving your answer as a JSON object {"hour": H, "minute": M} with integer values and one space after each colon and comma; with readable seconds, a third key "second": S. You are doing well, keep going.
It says {"hour": 11, "minute": 19}
